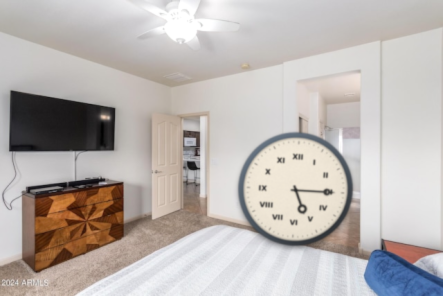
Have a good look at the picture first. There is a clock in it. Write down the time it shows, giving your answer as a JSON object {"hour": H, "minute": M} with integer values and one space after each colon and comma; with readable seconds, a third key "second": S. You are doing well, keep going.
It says {"hour": 5, "minute": 15}
